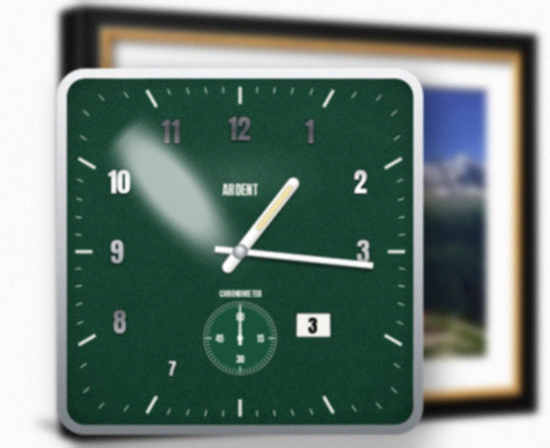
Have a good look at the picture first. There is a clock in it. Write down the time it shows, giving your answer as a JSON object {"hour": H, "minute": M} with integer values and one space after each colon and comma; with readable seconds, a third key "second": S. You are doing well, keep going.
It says {"hour": 1, "minute": 16}
